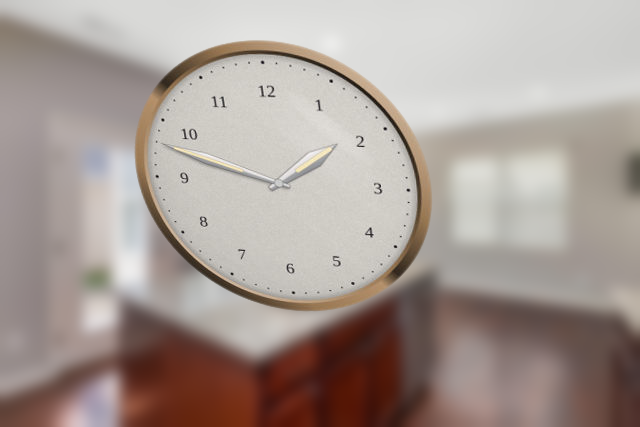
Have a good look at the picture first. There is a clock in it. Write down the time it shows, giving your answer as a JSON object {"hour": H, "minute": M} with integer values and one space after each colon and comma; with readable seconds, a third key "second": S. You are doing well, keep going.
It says {"hour": 1, "minute": 48}
